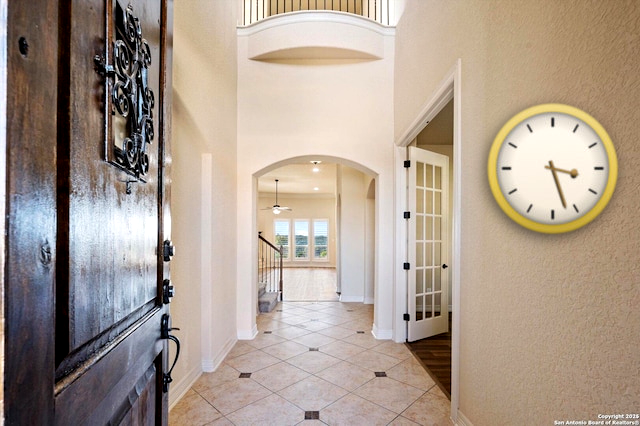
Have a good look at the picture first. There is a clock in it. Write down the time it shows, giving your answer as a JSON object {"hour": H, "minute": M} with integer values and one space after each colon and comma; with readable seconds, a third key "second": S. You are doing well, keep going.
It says {"hour": 3, "minute": 27}
